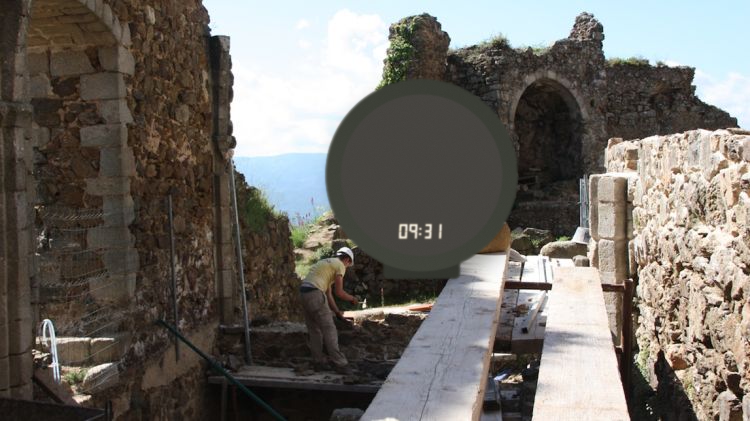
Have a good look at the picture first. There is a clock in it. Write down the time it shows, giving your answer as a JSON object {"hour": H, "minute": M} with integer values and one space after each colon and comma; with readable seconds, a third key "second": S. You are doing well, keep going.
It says {"hour": 9, "minute": 31}
